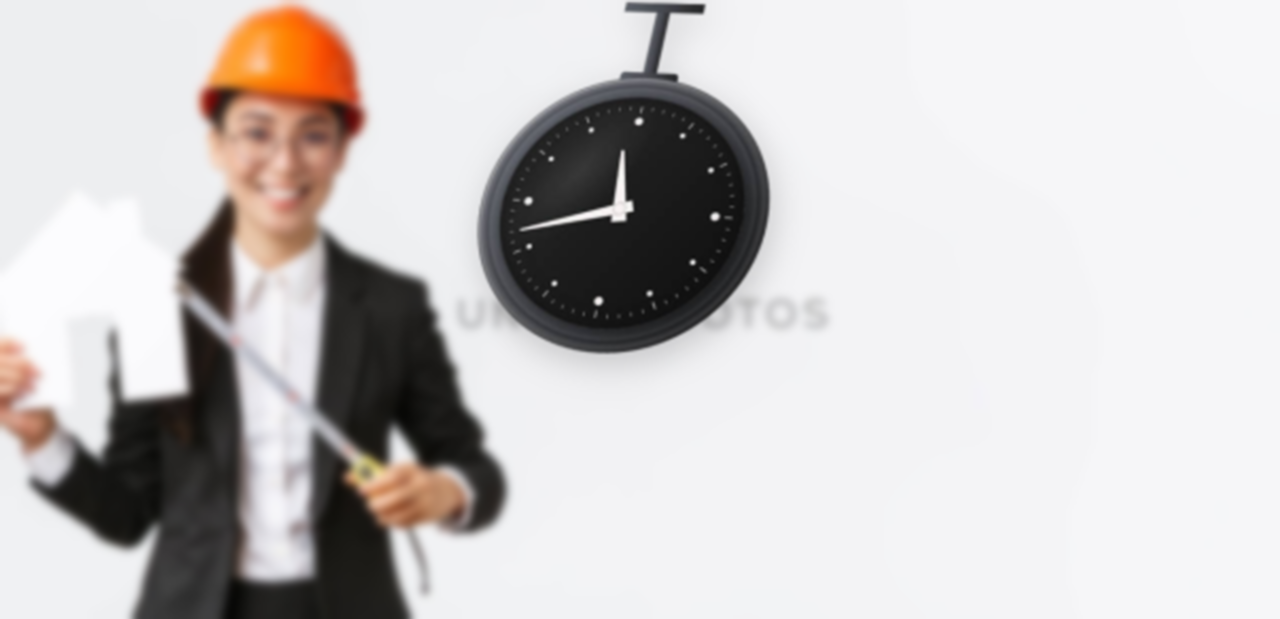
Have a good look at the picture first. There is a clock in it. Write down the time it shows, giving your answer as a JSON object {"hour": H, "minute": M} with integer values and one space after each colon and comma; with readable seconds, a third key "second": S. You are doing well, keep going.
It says {"hour": 11, "minute": 42}
